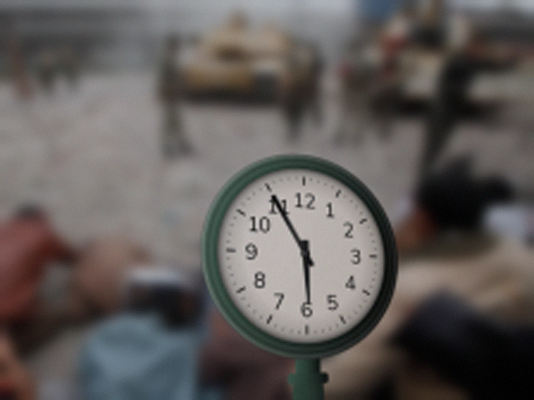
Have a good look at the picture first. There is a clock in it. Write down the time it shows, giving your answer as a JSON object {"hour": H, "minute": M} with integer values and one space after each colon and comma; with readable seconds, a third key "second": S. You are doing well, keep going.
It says {"hour": 5, "minute": 55}
